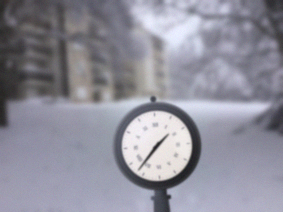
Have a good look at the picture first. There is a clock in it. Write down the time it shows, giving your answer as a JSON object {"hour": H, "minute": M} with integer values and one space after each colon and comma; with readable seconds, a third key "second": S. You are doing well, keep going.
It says {"hour": 1, "minute": 37}
